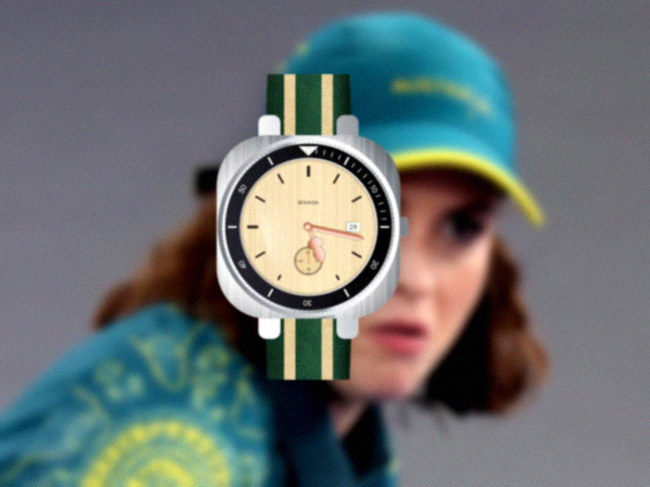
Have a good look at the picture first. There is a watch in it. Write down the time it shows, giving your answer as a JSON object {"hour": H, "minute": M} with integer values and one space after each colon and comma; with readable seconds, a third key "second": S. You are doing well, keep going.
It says {"hour": 5, "minute": 17}
